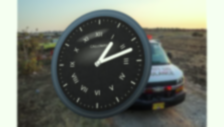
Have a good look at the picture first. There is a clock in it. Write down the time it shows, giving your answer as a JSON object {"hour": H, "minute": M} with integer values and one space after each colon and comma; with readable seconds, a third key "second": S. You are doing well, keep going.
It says {"hour": 1, "minute": 12}
